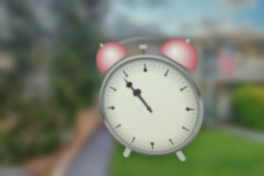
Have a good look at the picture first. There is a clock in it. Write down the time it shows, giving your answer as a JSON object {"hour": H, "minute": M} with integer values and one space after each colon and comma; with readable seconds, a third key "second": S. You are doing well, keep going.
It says {"hour": 10, "minute": 54}
